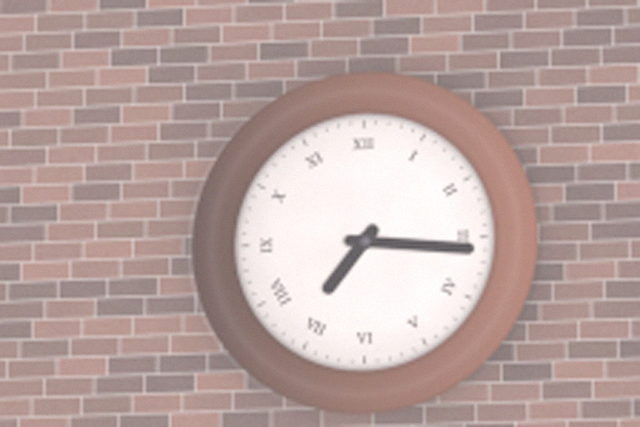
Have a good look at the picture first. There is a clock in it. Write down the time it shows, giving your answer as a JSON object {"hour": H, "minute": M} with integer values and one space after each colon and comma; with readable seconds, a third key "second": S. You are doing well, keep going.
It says {"hour": 7, "minute": 16}
